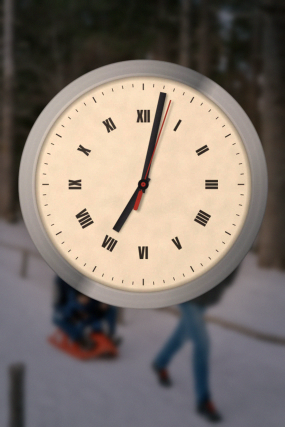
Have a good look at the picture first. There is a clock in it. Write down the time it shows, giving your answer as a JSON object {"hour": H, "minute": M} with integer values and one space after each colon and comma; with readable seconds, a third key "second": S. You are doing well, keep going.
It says {"hour": 7, "minute": 2, "second": 3}
